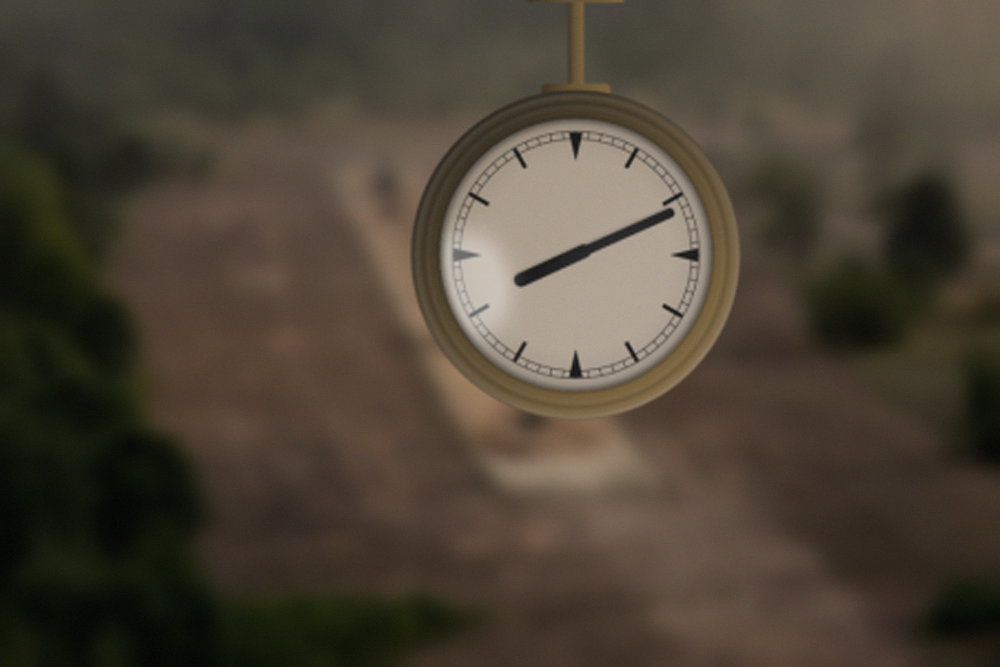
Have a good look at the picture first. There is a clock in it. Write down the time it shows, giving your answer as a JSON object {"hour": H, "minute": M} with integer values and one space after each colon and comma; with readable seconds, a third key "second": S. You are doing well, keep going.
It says {"hour": 8, "minute": 11}
